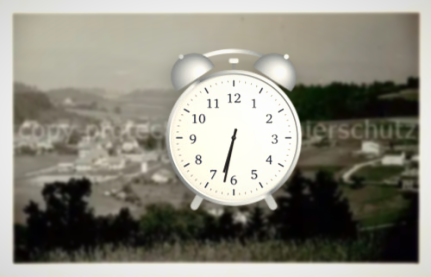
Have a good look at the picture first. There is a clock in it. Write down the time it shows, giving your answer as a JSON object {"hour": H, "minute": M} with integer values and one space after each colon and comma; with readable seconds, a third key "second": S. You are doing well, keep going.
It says {"hour": 6, "minute": 32}
